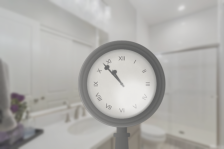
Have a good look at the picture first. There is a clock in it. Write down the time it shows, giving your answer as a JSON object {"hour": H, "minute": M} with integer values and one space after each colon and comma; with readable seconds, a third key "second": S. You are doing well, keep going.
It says {"hour": 10, "minute": 53}
